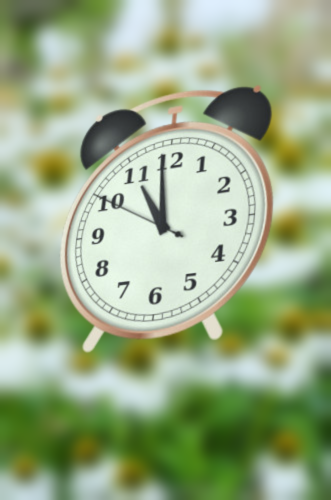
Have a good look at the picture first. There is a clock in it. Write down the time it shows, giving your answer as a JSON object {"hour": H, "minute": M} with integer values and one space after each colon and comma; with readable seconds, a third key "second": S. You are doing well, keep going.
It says {"hour": 10, "minute": 58, "second": 50}
